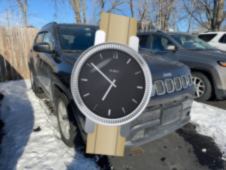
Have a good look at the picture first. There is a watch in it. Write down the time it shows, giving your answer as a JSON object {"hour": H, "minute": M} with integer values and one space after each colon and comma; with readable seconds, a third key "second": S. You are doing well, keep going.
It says {"hour": 6, "minute": 51}
